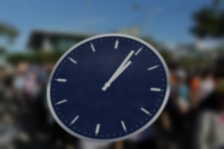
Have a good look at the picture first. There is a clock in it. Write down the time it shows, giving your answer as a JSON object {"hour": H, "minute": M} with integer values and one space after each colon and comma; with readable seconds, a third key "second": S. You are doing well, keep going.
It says {"hour": 1, "minute": 4}
